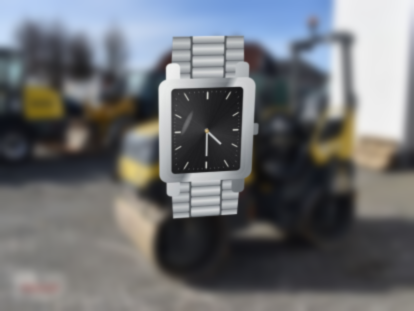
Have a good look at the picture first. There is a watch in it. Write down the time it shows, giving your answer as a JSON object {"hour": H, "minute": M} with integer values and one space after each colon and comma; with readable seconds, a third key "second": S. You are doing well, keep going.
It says {"hour": 4, "minute": 30}
